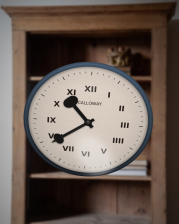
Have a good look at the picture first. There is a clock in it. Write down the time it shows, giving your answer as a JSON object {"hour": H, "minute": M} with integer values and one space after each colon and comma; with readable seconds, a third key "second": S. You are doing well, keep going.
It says {"hour": 10, "minute": 39}
